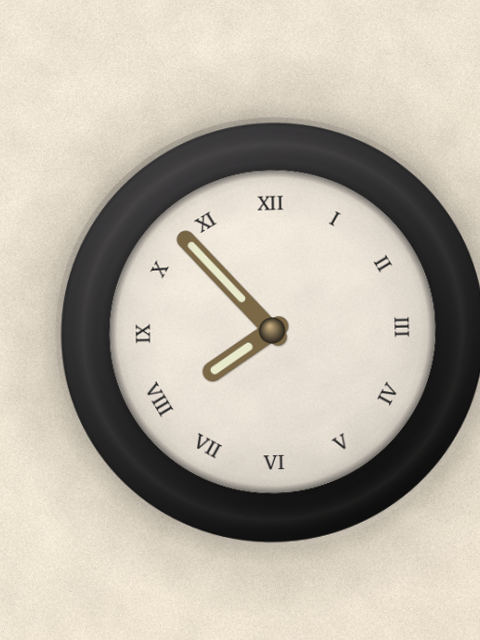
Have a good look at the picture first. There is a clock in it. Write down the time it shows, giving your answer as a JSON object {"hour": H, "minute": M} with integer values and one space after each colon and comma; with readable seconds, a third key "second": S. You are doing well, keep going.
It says {"hour": 7, "minute": 53}
